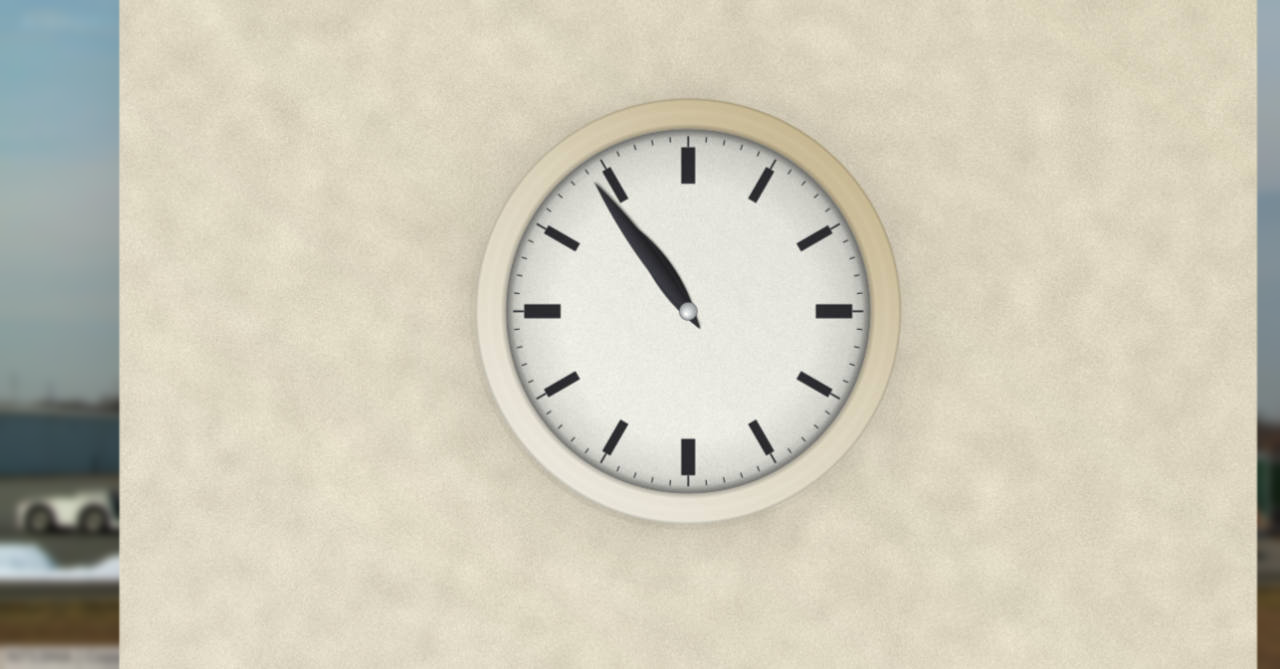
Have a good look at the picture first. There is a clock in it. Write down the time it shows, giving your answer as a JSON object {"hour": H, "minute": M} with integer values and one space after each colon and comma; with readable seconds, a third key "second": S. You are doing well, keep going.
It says {"hour": 10, "minute": 54}
